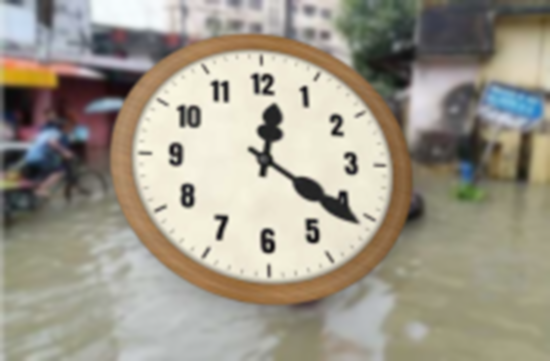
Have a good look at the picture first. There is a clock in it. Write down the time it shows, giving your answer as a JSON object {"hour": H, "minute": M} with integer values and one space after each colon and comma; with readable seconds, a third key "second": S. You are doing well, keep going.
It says {"hour": 12, "minute": 21}
